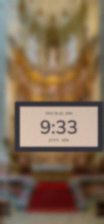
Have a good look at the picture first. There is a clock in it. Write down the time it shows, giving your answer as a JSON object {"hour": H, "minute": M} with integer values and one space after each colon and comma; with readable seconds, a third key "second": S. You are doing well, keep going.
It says {"hour": 9, "minute": 33}
